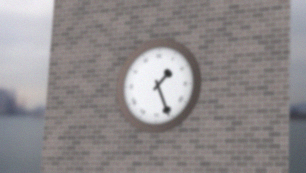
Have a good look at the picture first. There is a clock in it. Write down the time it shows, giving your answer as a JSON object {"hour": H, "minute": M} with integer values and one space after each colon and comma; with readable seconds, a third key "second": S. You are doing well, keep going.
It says {"hour": 1, "minute": 26}
